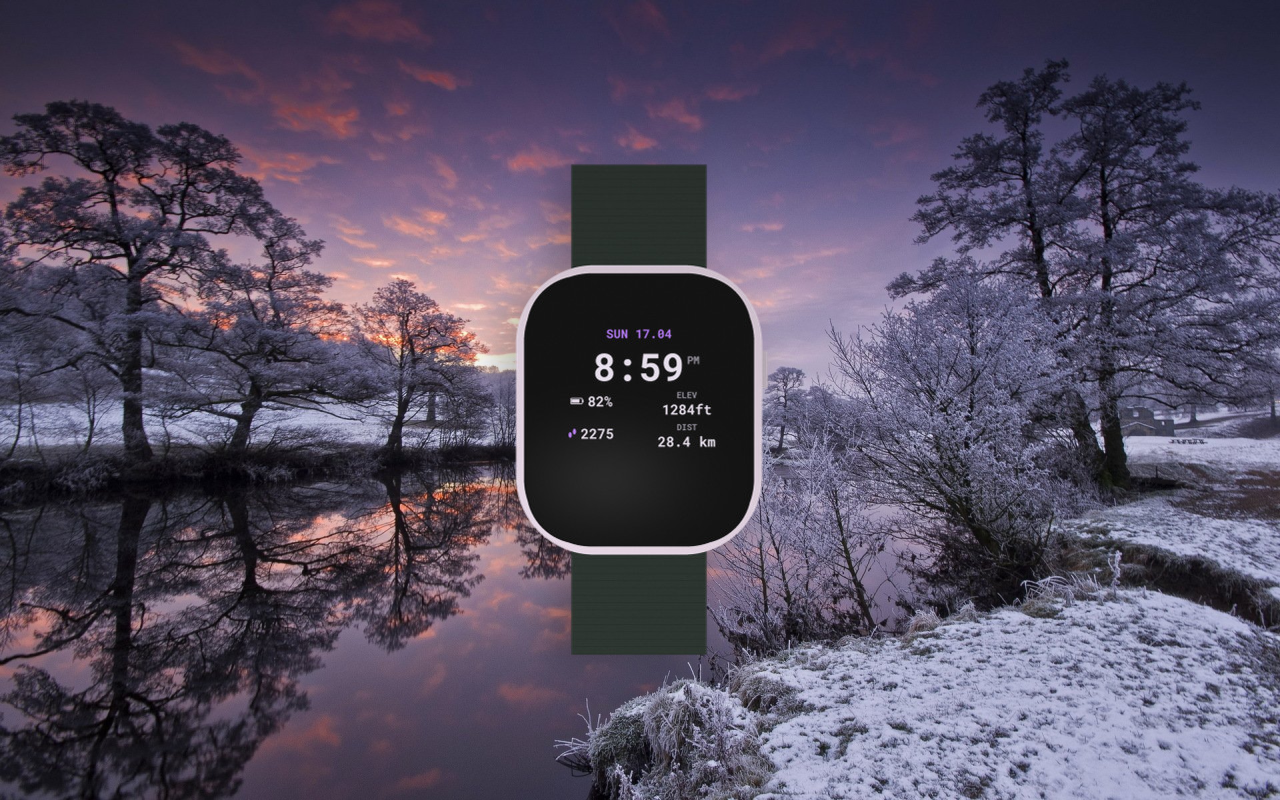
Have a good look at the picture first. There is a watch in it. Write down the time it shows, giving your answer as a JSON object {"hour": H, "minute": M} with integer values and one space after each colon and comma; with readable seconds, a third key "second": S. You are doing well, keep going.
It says {"hour": 8, "minute": 59}
